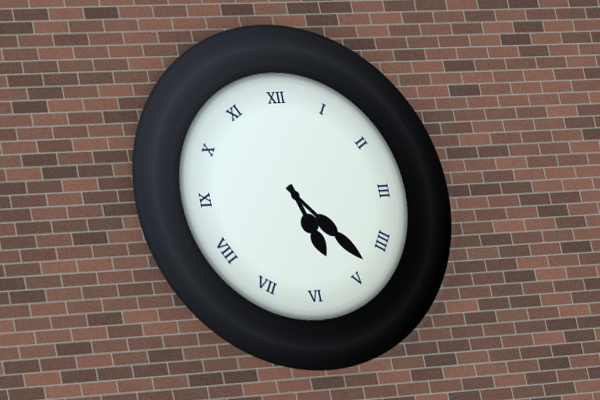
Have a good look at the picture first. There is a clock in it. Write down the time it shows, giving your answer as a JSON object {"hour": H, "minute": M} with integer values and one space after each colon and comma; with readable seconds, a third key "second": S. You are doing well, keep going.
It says {"hour": 5, "minute": 23}
